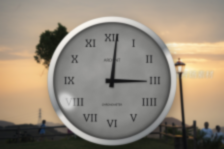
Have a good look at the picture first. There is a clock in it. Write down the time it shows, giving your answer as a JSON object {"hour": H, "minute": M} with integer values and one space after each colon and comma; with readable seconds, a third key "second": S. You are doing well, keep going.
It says {"hour": 3, "minute": 1}
